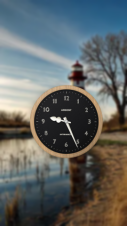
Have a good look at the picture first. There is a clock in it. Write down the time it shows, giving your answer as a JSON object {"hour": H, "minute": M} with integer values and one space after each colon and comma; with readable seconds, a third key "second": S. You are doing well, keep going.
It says {"hour": 9, "minute": 26}
